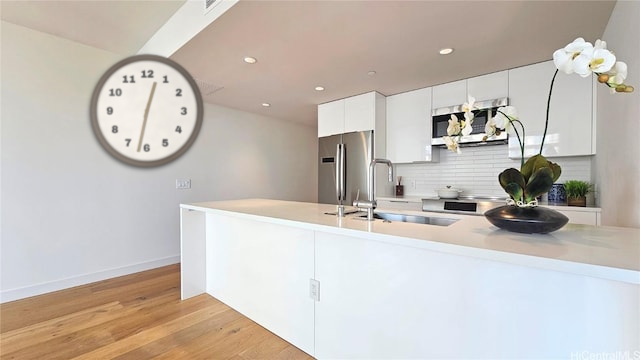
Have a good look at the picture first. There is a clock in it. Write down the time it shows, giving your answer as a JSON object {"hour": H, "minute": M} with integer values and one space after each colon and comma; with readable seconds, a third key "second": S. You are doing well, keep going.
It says {"hour": 12, "minute": 32}
